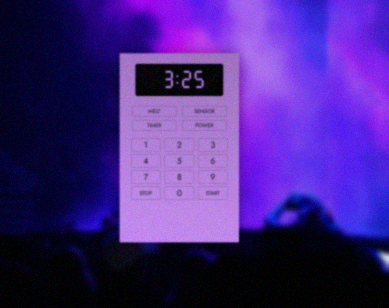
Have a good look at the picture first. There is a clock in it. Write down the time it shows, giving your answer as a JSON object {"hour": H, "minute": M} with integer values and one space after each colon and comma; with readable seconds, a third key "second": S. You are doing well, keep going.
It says {"hour": 3, "minute": 25}
